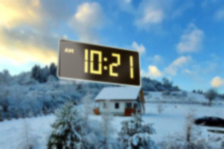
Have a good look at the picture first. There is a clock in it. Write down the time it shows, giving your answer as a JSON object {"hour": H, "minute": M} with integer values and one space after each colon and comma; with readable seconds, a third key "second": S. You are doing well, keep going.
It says {"hour": 10, "minute": 21}
